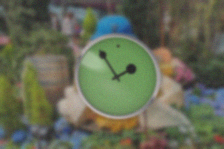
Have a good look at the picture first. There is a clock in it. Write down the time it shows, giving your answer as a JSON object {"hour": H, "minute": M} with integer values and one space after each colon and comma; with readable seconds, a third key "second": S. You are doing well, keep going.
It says {"hour": 1, "minute": 54}
